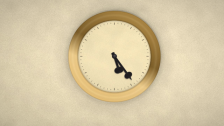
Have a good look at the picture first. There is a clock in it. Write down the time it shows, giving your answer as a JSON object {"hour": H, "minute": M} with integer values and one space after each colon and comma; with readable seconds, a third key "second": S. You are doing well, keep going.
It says {"hour": 5, "minute": 24}
